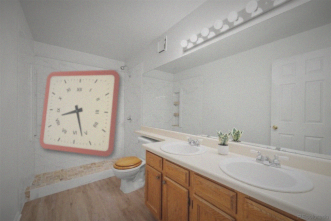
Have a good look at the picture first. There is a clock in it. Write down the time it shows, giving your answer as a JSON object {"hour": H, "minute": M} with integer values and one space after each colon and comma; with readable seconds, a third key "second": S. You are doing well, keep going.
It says {"hour": 8, "minute": 27}
